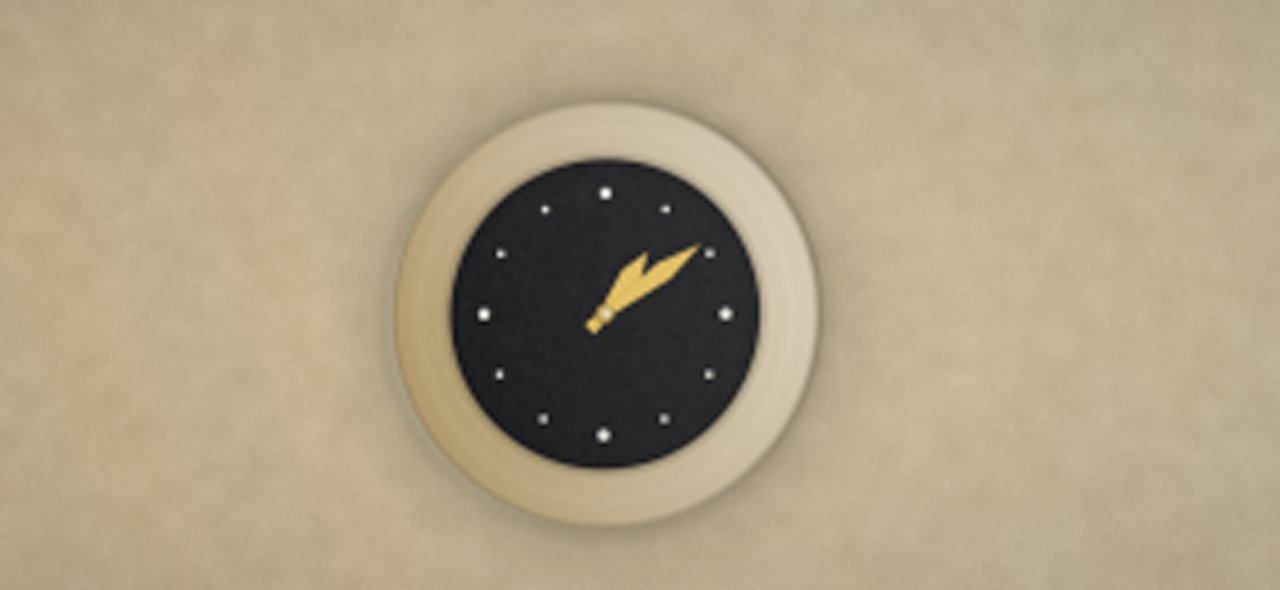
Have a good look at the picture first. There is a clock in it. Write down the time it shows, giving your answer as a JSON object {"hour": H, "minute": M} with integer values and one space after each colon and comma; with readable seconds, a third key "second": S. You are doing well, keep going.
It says {"hour": 1, "minute": 9}
